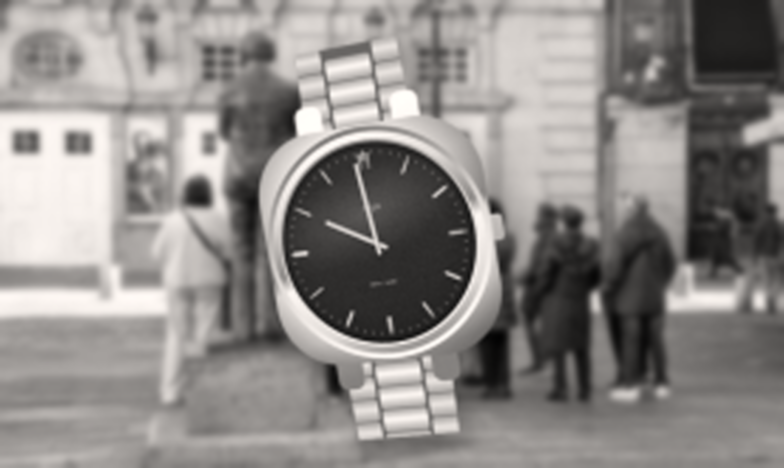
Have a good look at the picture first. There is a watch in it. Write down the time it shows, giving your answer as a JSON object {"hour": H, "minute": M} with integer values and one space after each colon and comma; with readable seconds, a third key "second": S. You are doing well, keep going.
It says {"hour": 9, "minute": 59}
